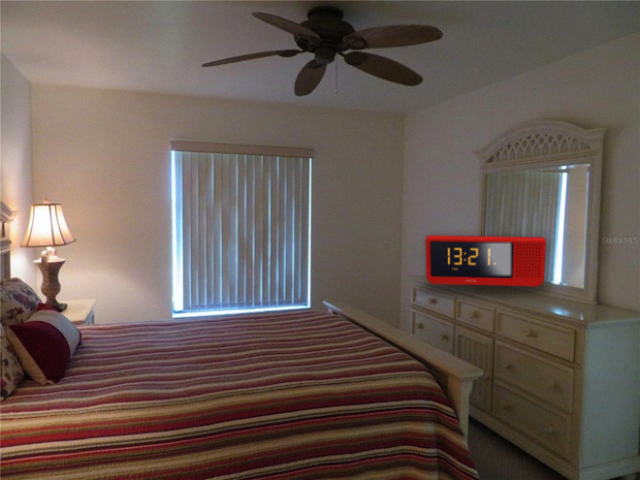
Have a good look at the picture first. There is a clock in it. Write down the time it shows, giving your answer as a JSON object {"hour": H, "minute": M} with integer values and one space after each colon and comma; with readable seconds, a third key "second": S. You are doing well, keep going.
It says {"hour": 13, "minute": 21}
